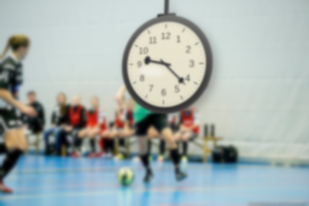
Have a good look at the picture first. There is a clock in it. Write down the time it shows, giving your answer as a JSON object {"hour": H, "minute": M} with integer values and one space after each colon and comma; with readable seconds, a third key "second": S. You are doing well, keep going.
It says {"hour": 9, "minute": 22}
